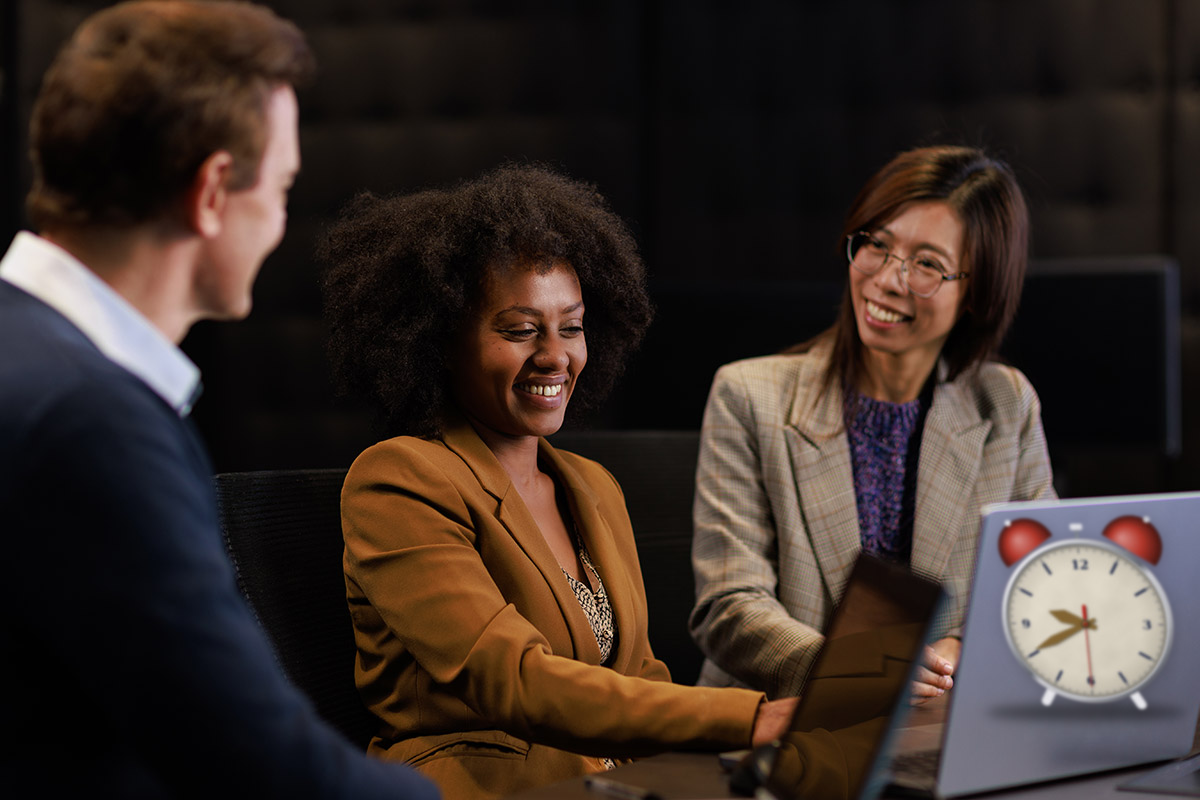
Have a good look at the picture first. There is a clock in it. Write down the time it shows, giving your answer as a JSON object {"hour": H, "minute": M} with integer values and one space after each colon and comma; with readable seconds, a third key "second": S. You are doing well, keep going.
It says {"hour": 9, "minute": 40, "second": 30}
